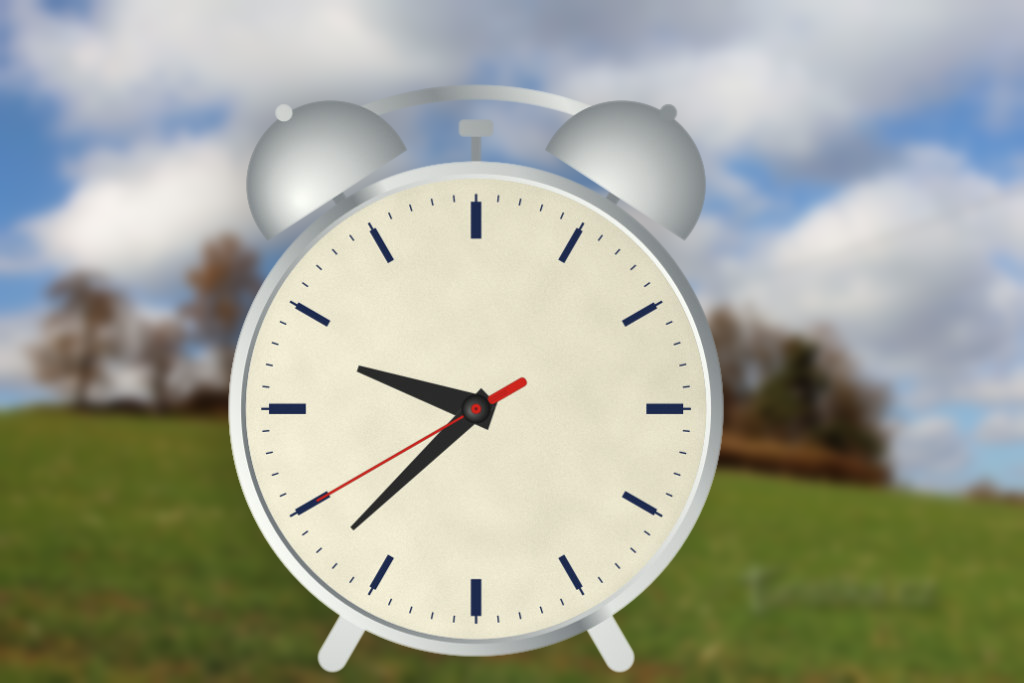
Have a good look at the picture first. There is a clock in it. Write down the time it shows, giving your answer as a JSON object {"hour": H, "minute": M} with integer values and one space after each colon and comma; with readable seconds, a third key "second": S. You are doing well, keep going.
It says {"hour": 9, "minute": 37, "second": 40}
